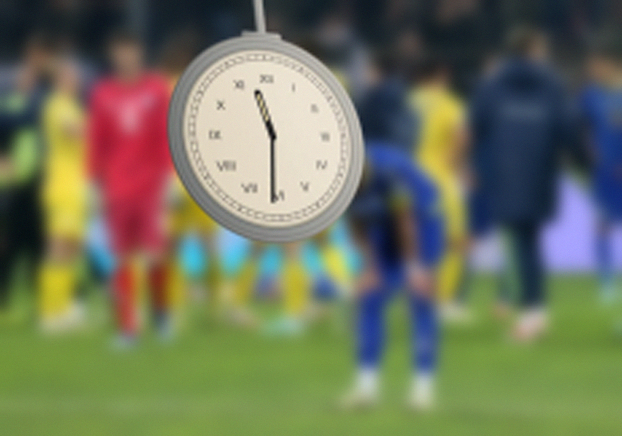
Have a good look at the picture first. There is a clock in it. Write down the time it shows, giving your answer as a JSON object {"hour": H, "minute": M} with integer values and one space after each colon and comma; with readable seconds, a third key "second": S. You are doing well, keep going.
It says {"hour": 11, "minute": 31}
